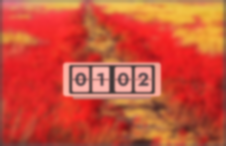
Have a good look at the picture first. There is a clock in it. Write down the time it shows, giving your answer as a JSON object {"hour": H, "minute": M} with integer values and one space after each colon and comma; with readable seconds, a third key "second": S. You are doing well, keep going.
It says {"hour": 1, "minute": 2}
